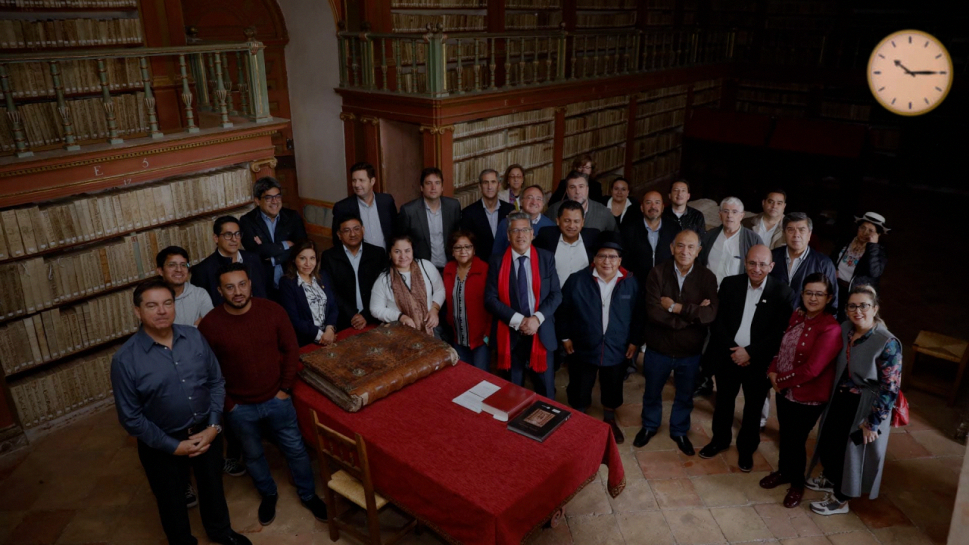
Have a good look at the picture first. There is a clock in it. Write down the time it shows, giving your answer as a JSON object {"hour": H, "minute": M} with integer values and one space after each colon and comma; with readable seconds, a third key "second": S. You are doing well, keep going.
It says {"hour": 10, "minute": 15}
